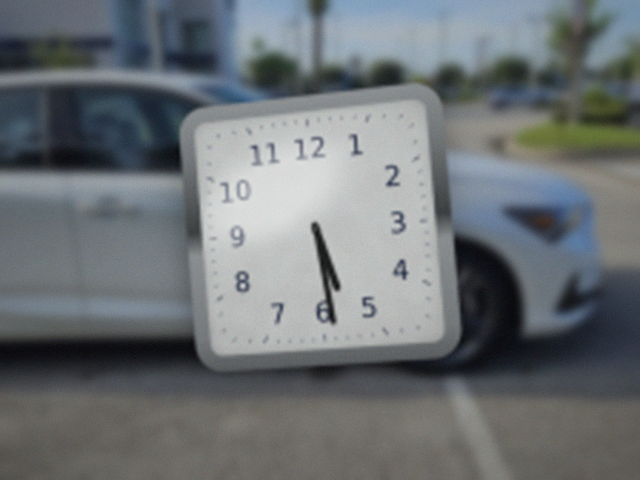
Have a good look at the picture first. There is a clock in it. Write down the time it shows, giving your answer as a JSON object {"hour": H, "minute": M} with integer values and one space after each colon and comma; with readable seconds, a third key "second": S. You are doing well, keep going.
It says {"hour": 5, "minute": 29}
